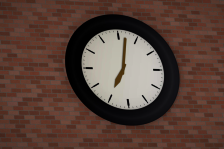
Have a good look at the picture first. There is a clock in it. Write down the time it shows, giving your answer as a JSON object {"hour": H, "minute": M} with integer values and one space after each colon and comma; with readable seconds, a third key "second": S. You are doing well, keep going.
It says {"hour": 7, "minute": 2}
